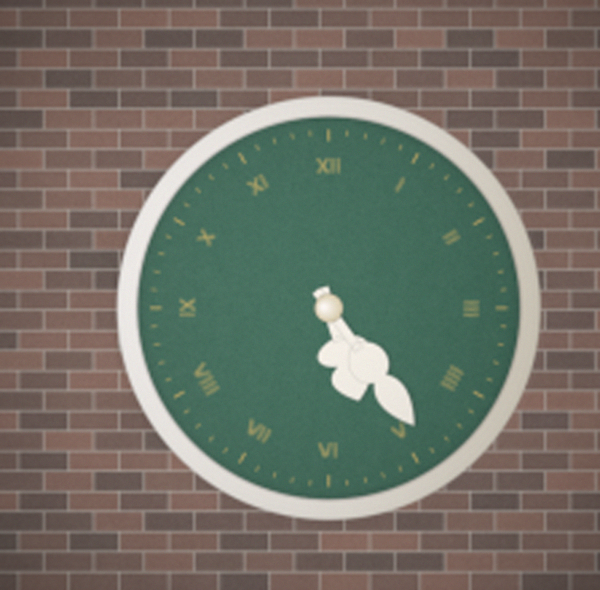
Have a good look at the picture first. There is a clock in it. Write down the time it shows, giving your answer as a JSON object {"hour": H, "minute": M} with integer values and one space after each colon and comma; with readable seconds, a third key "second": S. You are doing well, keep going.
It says {"hour": 5, "minute": 24}
